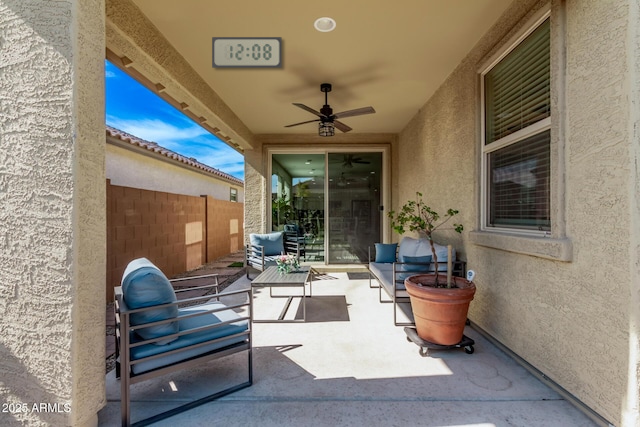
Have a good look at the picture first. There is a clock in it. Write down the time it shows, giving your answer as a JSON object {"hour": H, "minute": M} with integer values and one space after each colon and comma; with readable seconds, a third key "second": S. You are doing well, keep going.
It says {"hour": 12, "minute": 8}
